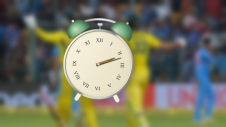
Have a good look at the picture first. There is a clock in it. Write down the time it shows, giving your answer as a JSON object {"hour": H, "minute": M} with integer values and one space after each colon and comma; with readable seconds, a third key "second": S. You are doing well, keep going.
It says {"hour": 2, "minute": 12}
